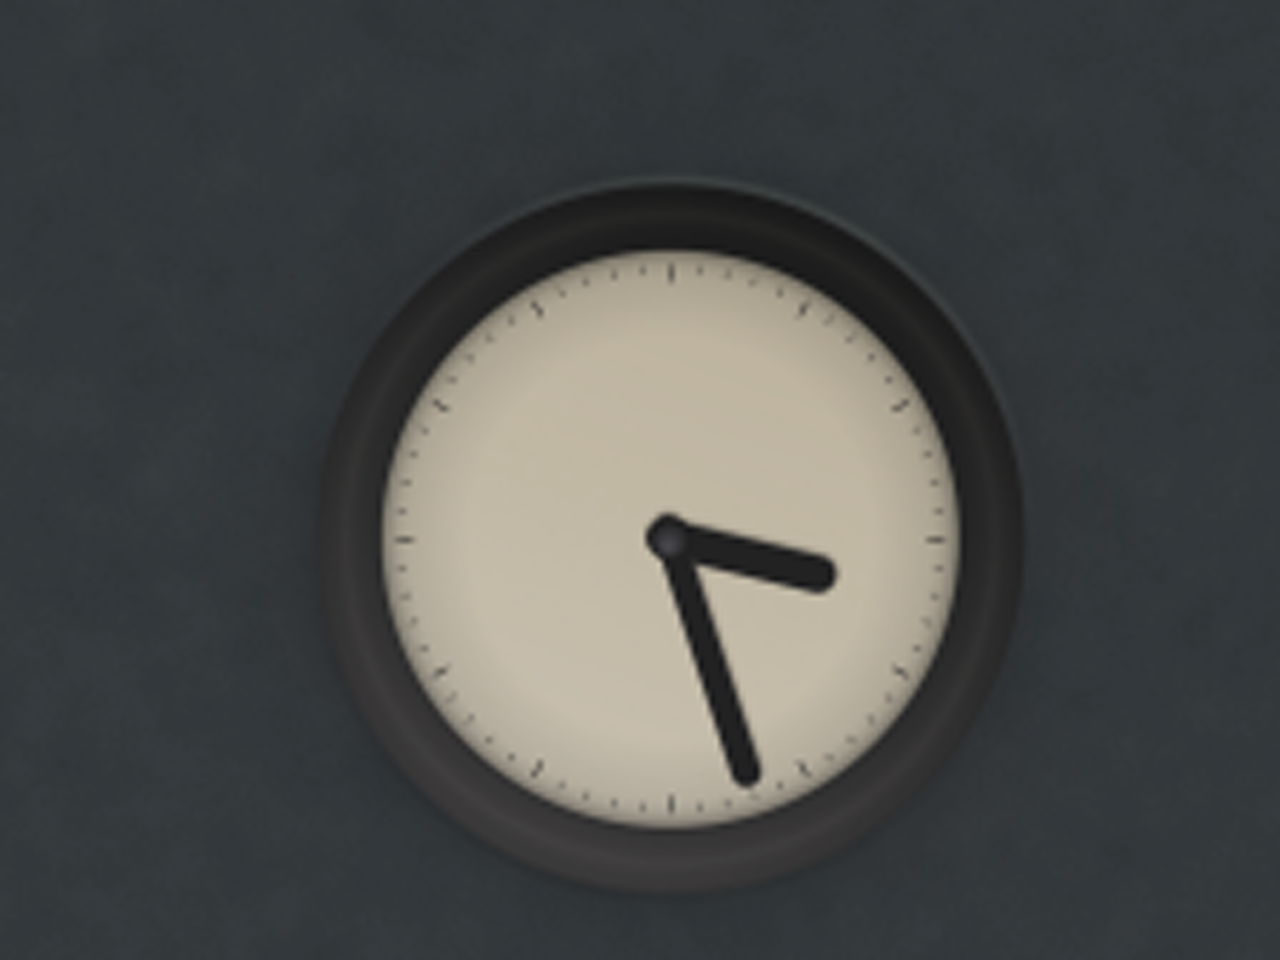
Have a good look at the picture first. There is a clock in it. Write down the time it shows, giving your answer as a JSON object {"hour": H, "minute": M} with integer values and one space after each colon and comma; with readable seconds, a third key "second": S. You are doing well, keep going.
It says {"hour": 3, "minute": 27}
